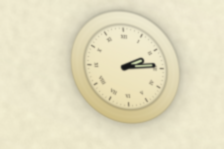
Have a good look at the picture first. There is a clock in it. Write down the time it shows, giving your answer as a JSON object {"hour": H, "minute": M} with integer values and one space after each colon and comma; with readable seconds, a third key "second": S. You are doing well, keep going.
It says {"hour": 2, "minute": 14}
